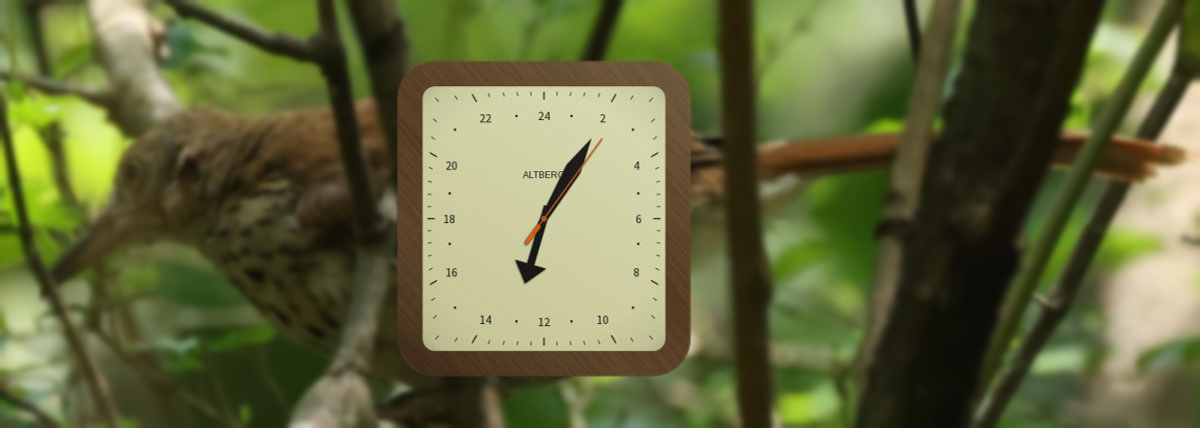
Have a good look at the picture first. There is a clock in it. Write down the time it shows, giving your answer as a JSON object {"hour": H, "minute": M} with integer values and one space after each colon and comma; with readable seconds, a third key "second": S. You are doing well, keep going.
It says {"hour": 13, "minute": 5, "second": 6}
